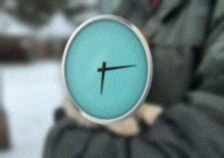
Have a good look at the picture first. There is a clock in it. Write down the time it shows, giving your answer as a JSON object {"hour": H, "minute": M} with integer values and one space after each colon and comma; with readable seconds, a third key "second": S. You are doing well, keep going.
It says {"hour": 6, "minute": 14}
